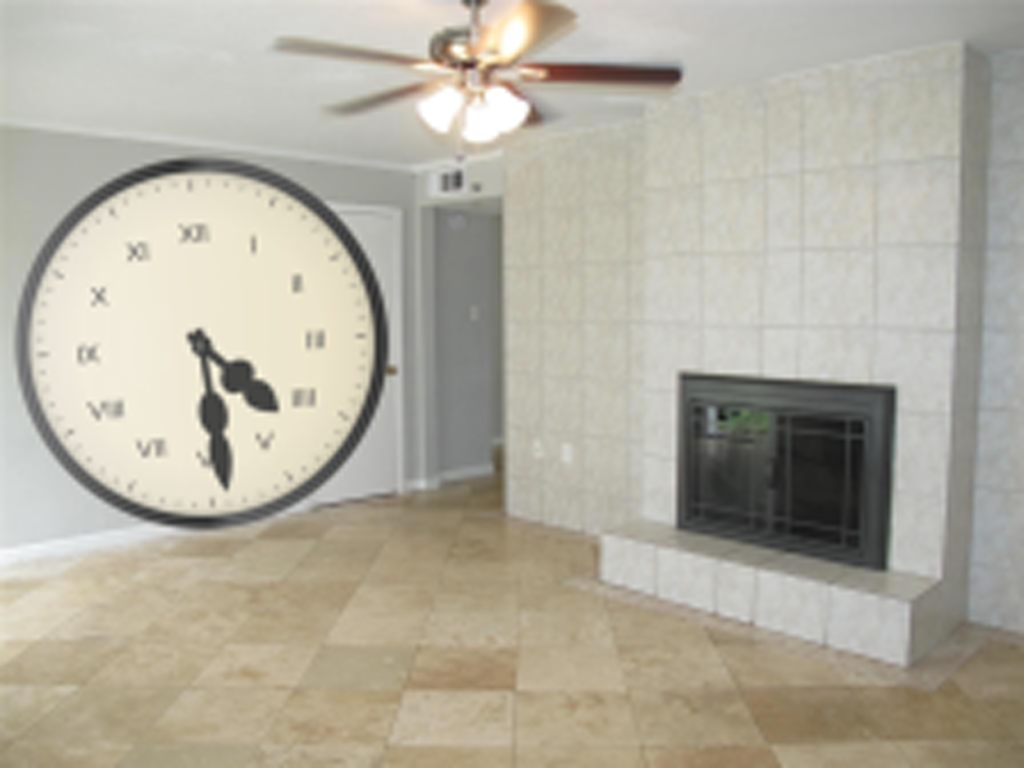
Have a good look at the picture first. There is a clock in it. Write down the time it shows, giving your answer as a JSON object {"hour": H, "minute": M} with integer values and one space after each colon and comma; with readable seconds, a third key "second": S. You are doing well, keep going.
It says {"hour": 4, "minute": 29}
